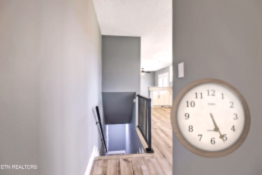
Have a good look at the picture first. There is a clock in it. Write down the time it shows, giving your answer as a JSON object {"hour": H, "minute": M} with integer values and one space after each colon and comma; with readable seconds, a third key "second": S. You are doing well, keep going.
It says {"hour": 5, "minute": 26}
